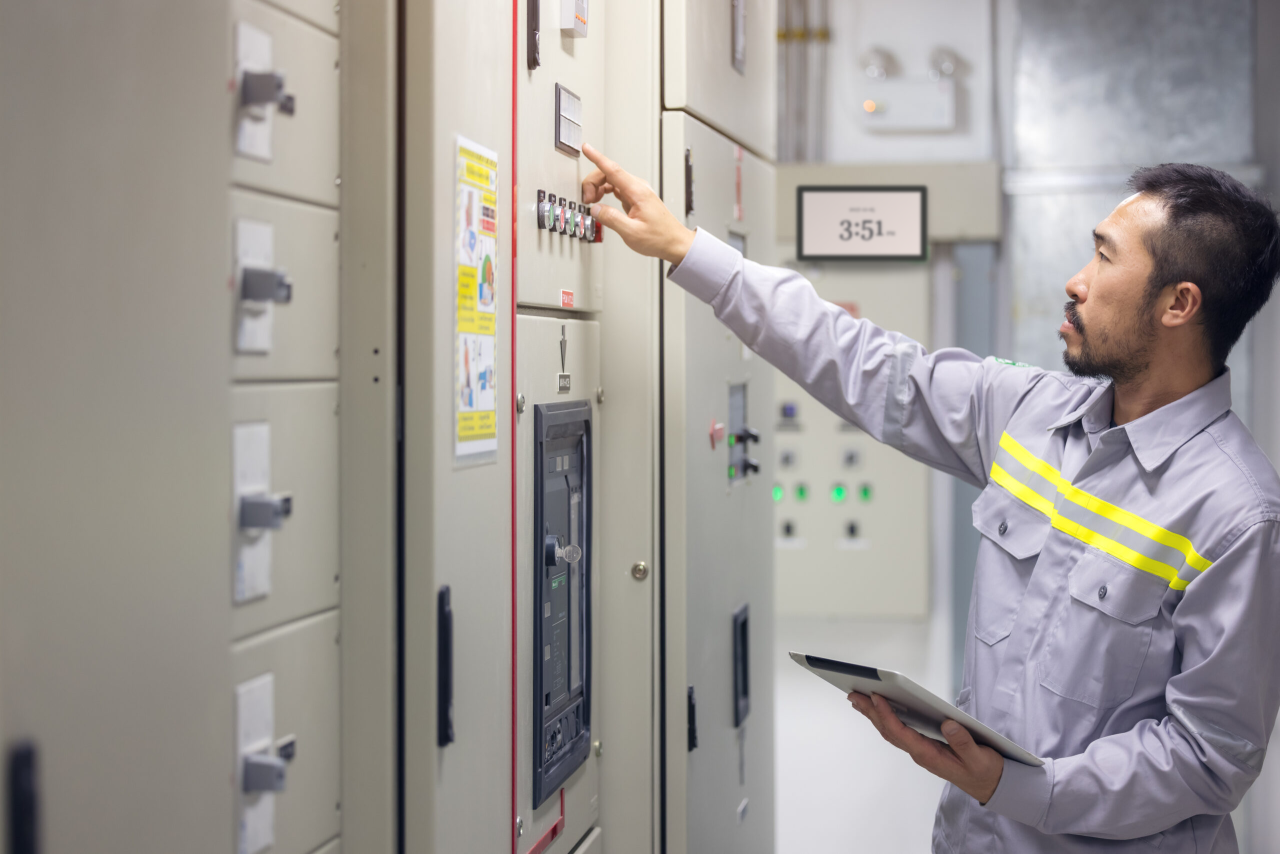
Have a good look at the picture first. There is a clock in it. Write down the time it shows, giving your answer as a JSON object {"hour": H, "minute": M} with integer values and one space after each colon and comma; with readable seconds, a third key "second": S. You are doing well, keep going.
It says {"hour": 3, "minute": 51}
